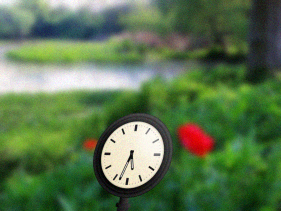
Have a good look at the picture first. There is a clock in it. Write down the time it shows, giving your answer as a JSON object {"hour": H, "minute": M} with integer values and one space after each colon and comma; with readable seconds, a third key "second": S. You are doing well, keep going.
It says {"hour": 5, "minute": 33}
